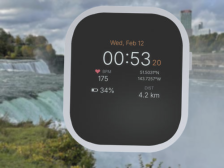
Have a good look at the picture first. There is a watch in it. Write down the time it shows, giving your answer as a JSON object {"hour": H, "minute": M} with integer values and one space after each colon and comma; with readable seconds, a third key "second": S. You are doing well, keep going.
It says {"hour": 0, "minute": 53, "second": 20}
